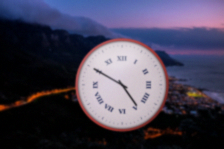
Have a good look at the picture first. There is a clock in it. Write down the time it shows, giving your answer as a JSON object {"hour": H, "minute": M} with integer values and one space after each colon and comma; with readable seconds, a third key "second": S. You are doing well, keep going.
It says {"hour": 4, "minute": 50}
